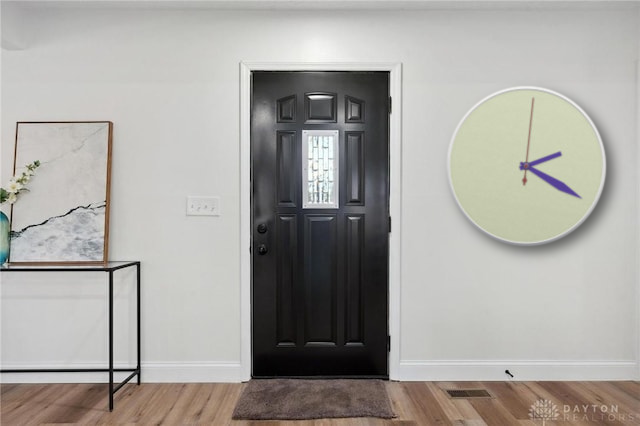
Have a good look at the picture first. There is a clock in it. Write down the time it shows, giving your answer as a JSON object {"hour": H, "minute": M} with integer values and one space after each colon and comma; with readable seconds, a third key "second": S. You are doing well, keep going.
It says {"hour": 2, "minute": 20, "second": 1}
